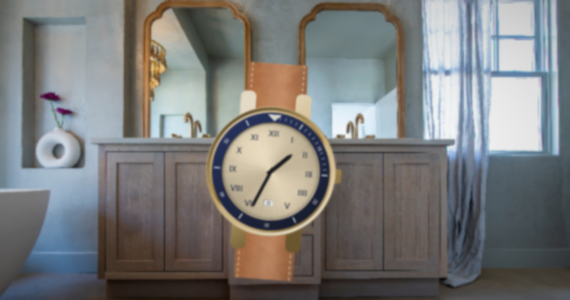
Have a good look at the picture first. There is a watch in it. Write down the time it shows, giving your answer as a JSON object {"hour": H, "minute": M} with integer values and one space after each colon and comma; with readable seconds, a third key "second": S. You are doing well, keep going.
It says {"hour": 1, "minute": 34}
